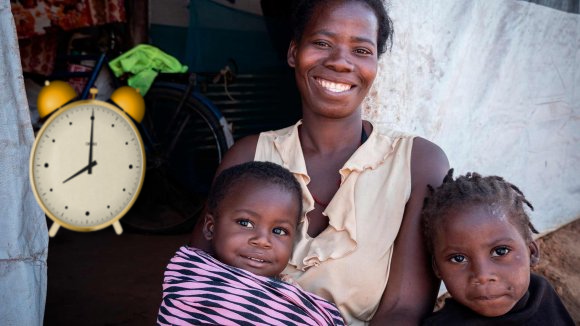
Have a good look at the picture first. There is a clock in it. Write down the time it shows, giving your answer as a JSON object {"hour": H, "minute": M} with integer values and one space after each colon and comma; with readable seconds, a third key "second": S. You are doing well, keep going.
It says {"hour": 8, "minute": 0}
